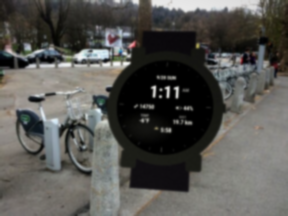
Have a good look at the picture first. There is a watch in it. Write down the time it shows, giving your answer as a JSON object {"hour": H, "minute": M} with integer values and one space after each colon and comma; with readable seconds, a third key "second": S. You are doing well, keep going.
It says {"hour": 1, "minute": 11}
